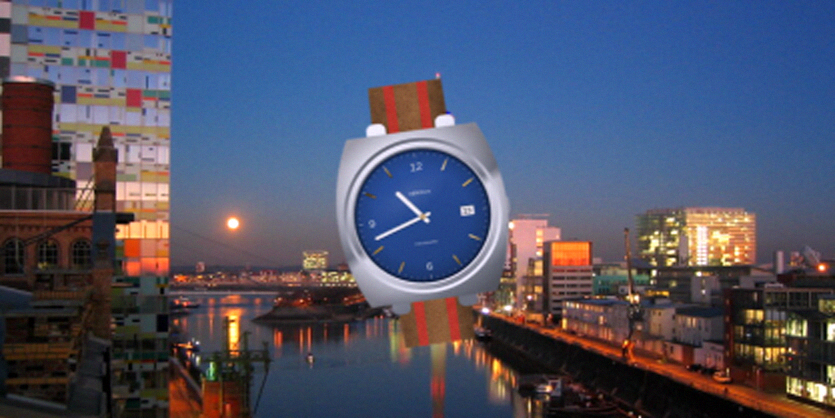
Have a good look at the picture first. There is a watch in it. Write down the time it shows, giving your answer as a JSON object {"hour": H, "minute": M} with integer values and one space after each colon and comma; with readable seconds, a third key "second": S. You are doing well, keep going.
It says {"hour": 10, "minute": 42}
